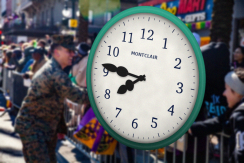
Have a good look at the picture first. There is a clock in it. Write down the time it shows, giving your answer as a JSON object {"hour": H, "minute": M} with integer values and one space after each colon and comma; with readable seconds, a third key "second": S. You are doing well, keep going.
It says {"hour": 7, "minute": 46}
